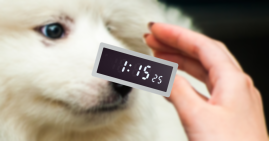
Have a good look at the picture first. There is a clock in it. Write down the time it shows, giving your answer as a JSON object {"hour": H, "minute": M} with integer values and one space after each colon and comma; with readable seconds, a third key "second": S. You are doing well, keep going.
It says {"hour": 1, "minute": 15, "second": 25}
